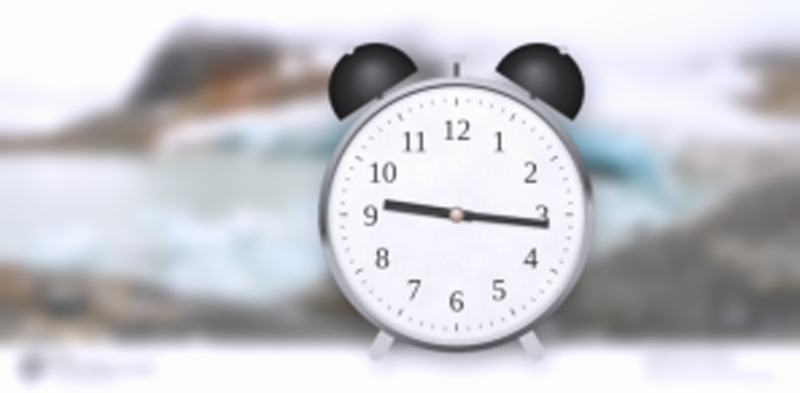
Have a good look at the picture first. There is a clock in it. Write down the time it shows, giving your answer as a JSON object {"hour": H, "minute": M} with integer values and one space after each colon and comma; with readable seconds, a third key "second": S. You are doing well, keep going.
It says {"hour": 9, "minute": 16}
